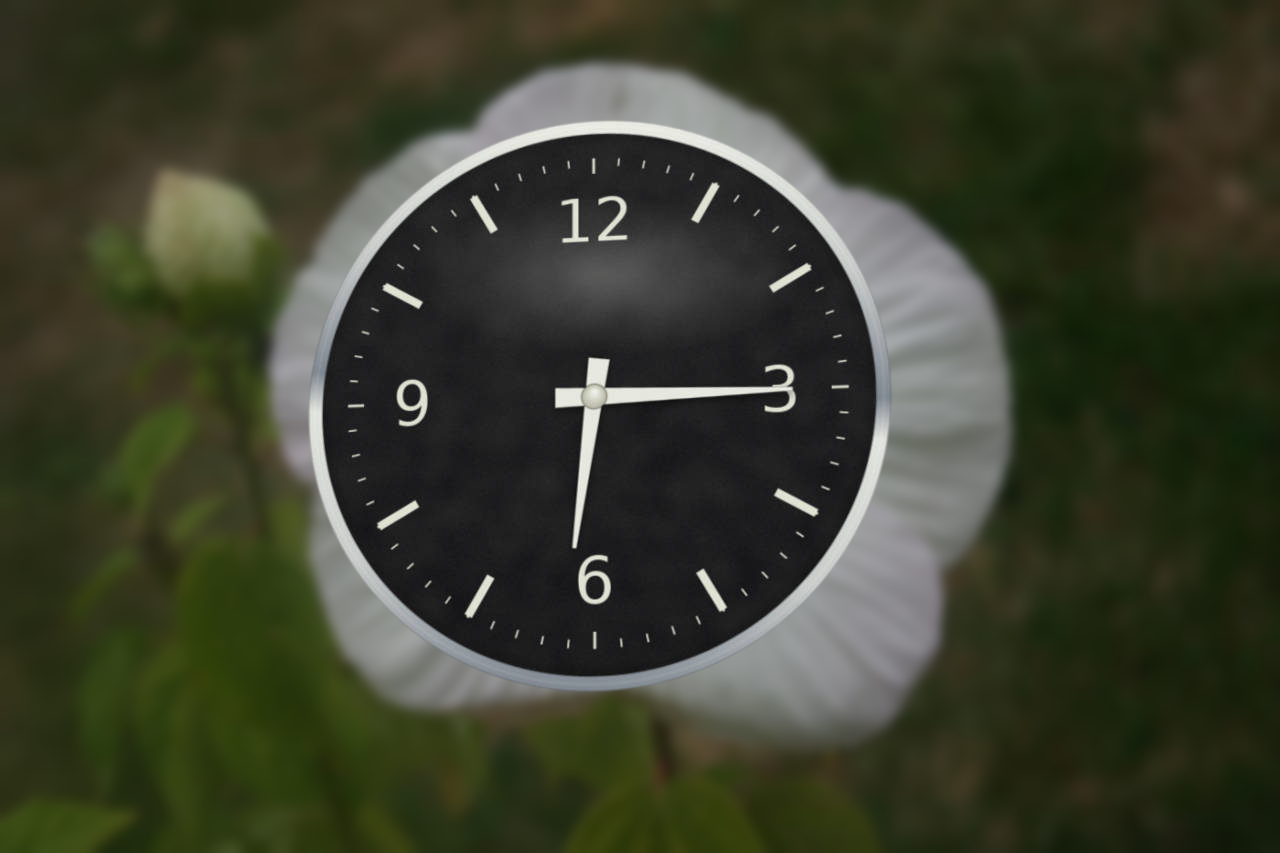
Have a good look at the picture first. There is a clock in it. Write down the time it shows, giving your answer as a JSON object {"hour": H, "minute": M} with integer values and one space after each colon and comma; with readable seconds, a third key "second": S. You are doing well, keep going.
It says {"hour": 6, "minute": 15}
